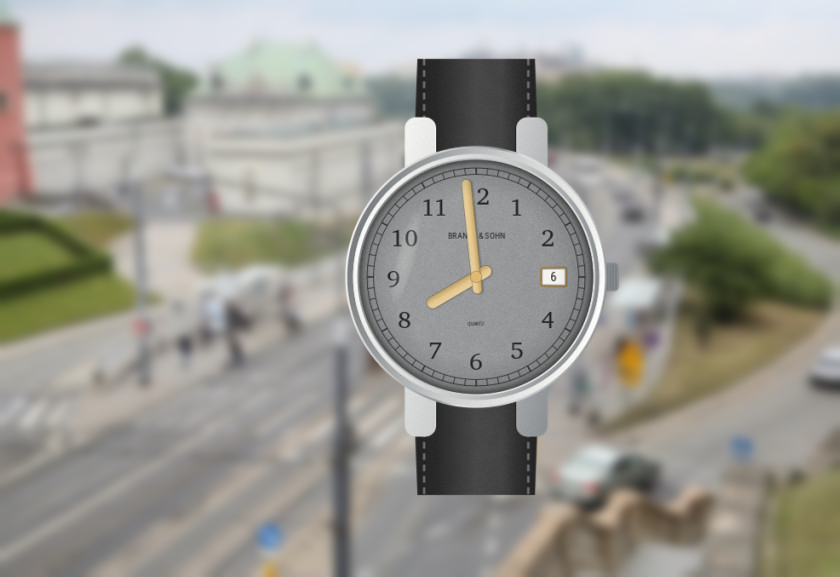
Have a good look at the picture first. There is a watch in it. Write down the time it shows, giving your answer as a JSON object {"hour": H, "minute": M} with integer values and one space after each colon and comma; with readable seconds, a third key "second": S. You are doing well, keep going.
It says {"hour": 7, "minute": 59}
